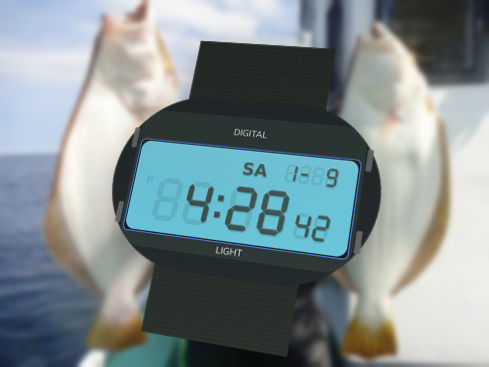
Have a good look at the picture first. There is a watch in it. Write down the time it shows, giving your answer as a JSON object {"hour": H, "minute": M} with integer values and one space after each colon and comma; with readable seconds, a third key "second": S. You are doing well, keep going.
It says {"hour": 4, "minute": 28, "second": 42}
